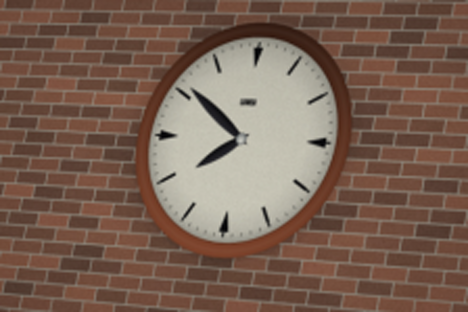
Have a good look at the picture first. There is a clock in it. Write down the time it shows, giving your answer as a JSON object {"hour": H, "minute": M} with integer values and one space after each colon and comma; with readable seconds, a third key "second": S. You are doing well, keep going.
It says {"hour": 7, "minute": 51}
